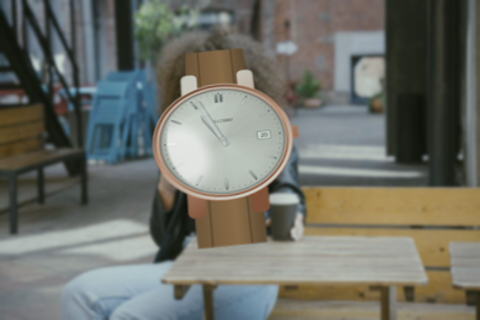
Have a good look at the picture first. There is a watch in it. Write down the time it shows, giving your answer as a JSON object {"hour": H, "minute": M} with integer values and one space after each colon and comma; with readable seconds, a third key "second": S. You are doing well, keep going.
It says {"hour": 10, "minute": 56}
